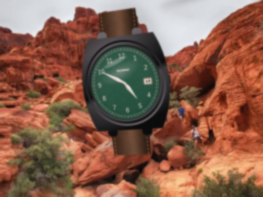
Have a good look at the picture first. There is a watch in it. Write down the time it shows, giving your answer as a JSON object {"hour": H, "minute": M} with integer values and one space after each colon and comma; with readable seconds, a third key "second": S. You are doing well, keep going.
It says {"hour": 4, "minute": 50}
